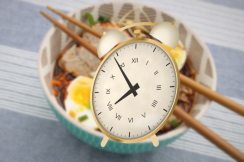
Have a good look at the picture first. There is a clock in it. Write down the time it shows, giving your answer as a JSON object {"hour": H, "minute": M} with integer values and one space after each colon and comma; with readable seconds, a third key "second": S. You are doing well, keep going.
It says {"hour": 7, "minute": 54}
